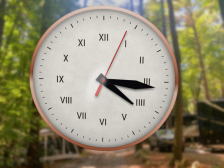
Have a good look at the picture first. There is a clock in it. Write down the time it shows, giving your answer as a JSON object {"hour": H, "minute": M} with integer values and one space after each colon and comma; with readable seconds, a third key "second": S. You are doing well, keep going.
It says {"hour": 4, "minute": 16, "second": 4}
